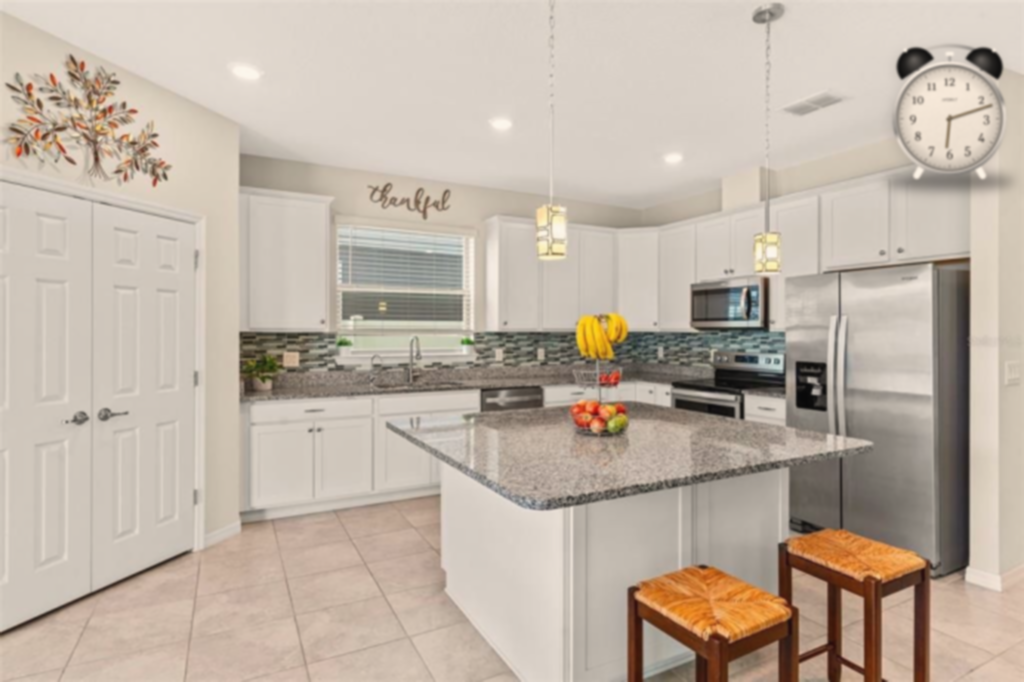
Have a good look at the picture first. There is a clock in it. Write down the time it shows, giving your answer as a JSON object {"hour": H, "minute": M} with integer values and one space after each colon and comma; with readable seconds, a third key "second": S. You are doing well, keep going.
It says {"hour": 6, "minute": 12}
